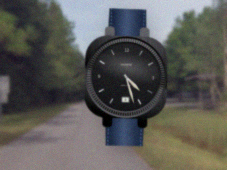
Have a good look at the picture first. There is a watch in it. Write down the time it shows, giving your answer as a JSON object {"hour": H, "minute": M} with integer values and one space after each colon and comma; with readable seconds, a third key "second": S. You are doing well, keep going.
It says {"hour": 4, "minute": 27}
